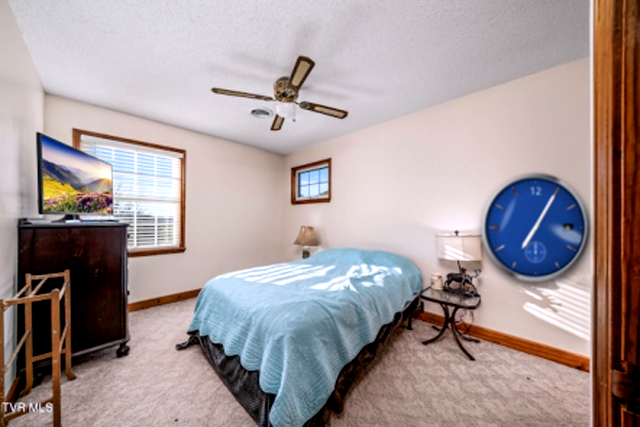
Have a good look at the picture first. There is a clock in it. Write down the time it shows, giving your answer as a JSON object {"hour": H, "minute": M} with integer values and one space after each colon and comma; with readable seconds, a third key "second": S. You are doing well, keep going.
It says {"hour": 7, "minute": 5}
